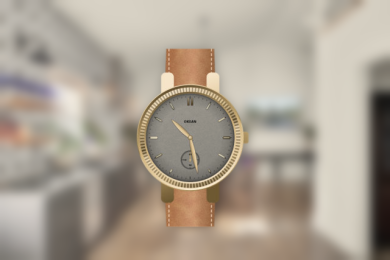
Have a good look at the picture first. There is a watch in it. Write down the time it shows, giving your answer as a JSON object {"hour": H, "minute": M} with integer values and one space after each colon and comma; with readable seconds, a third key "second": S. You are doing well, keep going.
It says {"hour": 10, "minute": 28}
